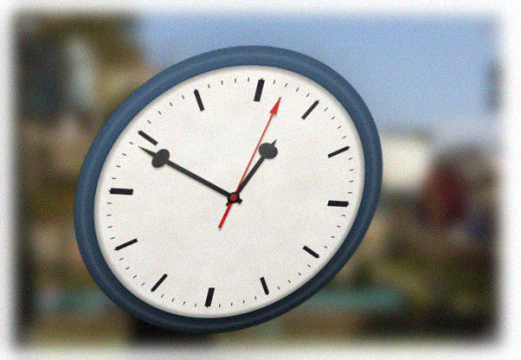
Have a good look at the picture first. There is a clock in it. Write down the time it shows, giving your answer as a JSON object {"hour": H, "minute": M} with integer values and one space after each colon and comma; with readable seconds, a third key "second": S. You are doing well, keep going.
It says {"hour": 12, "minute": 49, "second": 2}
